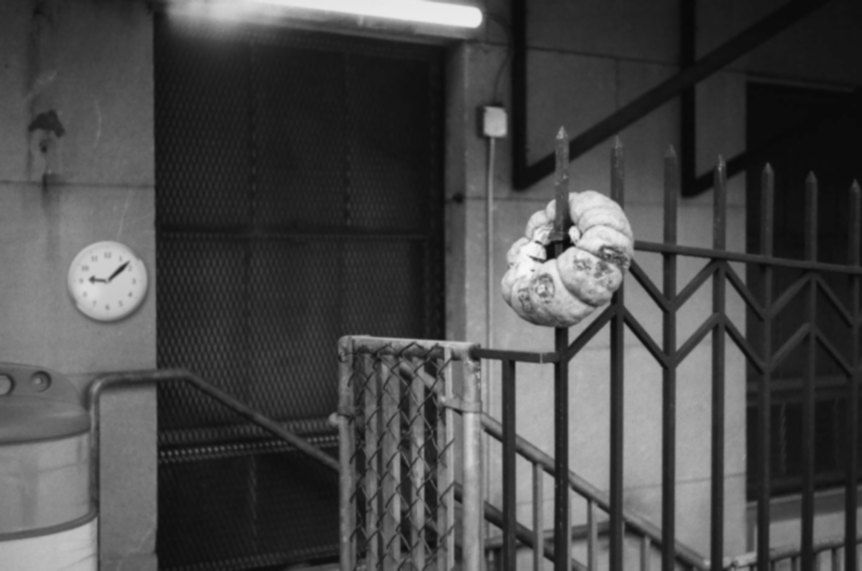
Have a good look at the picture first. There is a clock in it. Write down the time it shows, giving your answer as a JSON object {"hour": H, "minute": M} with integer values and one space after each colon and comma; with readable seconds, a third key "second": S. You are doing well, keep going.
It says {"hour": 9, "minute": 8}
